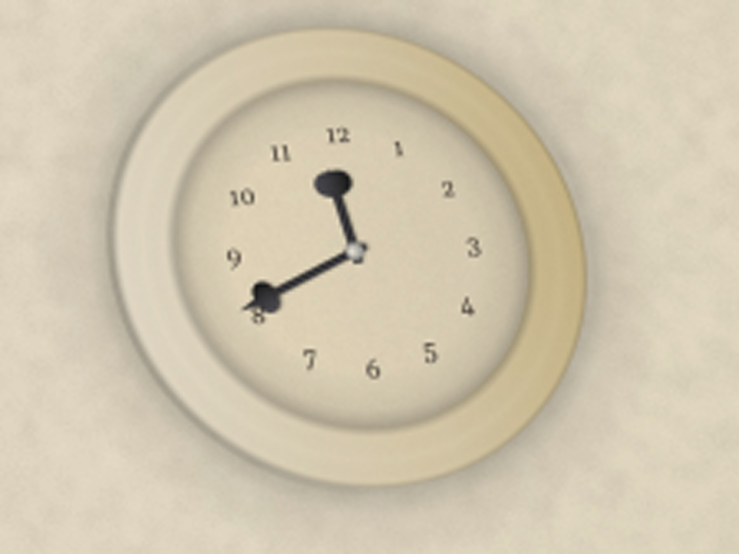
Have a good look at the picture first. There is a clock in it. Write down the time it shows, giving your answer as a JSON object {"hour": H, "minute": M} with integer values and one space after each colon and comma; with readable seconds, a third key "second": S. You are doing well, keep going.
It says {"hour": 11, "minute": 41}
